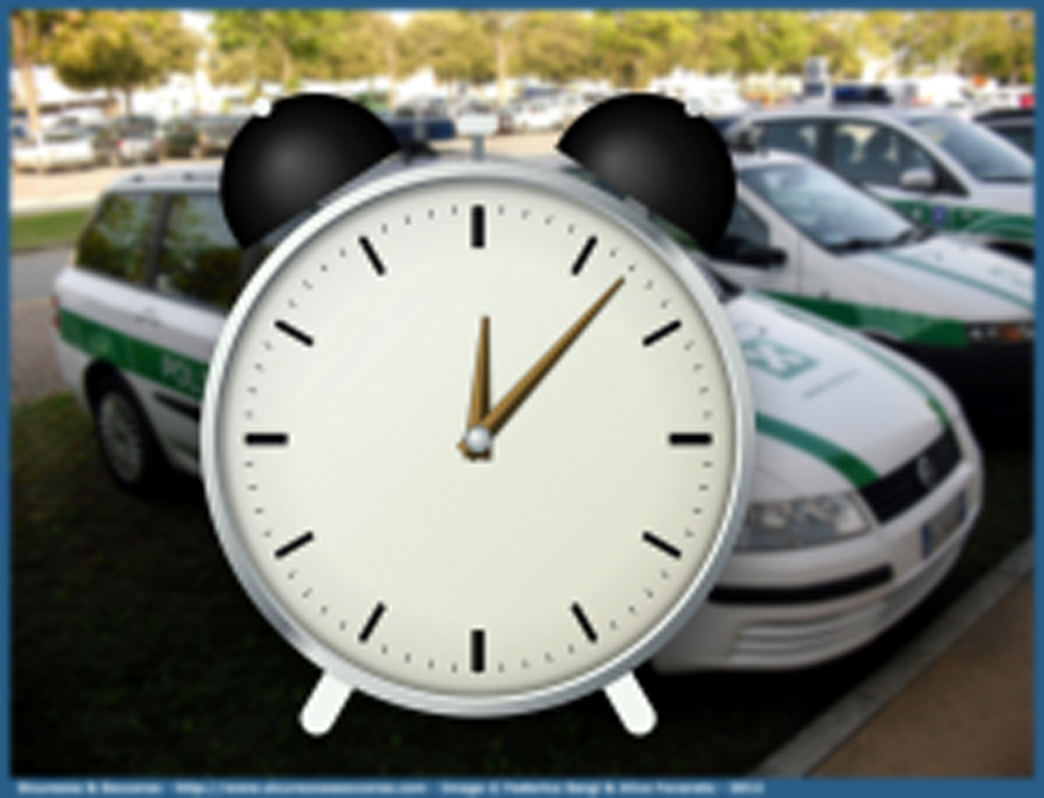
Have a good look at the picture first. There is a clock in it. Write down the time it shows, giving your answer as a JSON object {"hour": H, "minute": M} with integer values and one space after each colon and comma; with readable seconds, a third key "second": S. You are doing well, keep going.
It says {"hour": 12, "minute": 7}
